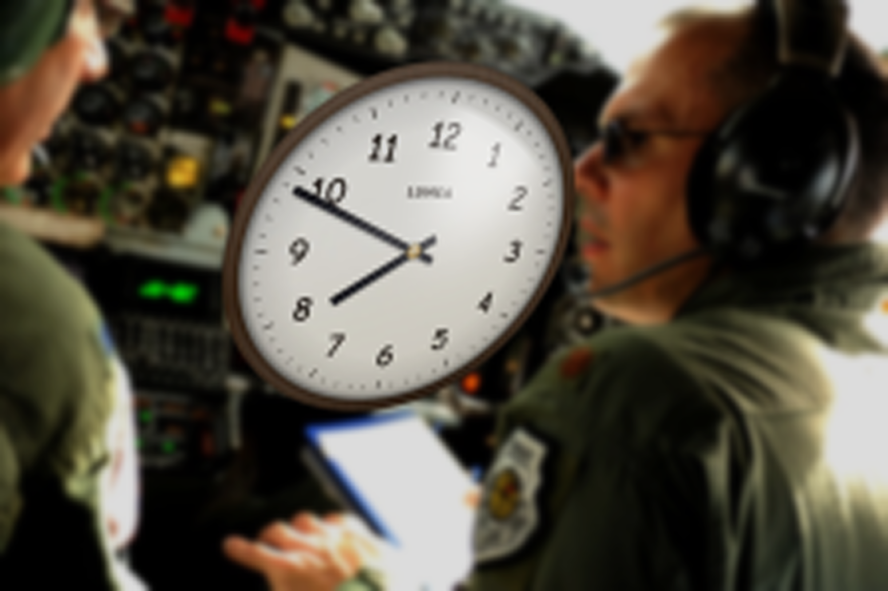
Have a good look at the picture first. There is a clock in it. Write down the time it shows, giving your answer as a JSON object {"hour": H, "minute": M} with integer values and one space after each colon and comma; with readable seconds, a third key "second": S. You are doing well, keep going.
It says {"hour": 7, "minute": 49}
